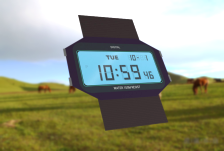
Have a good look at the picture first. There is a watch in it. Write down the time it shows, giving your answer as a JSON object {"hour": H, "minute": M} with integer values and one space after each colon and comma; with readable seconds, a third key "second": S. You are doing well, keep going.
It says {"hour": 10, "minute": 59, "second": 46}
